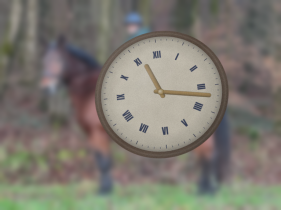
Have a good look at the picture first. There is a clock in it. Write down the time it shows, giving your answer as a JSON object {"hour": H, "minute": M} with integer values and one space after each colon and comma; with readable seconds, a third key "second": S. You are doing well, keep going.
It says {"hour": 11, "minute": 17}
